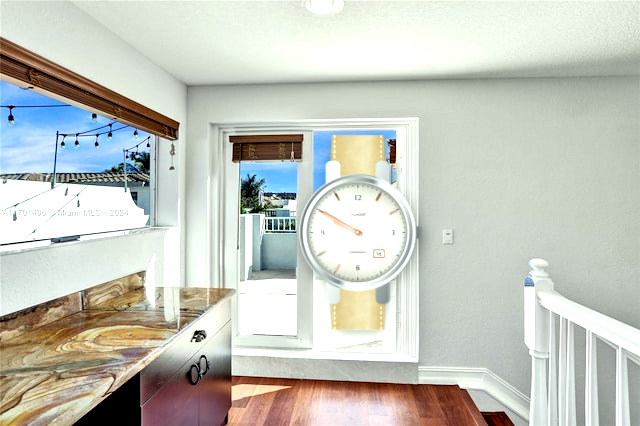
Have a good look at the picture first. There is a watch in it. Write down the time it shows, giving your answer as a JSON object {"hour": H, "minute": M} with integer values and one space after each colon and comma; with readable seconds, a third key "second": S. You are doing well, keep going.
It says {"hour": 9, "minute": 50}
